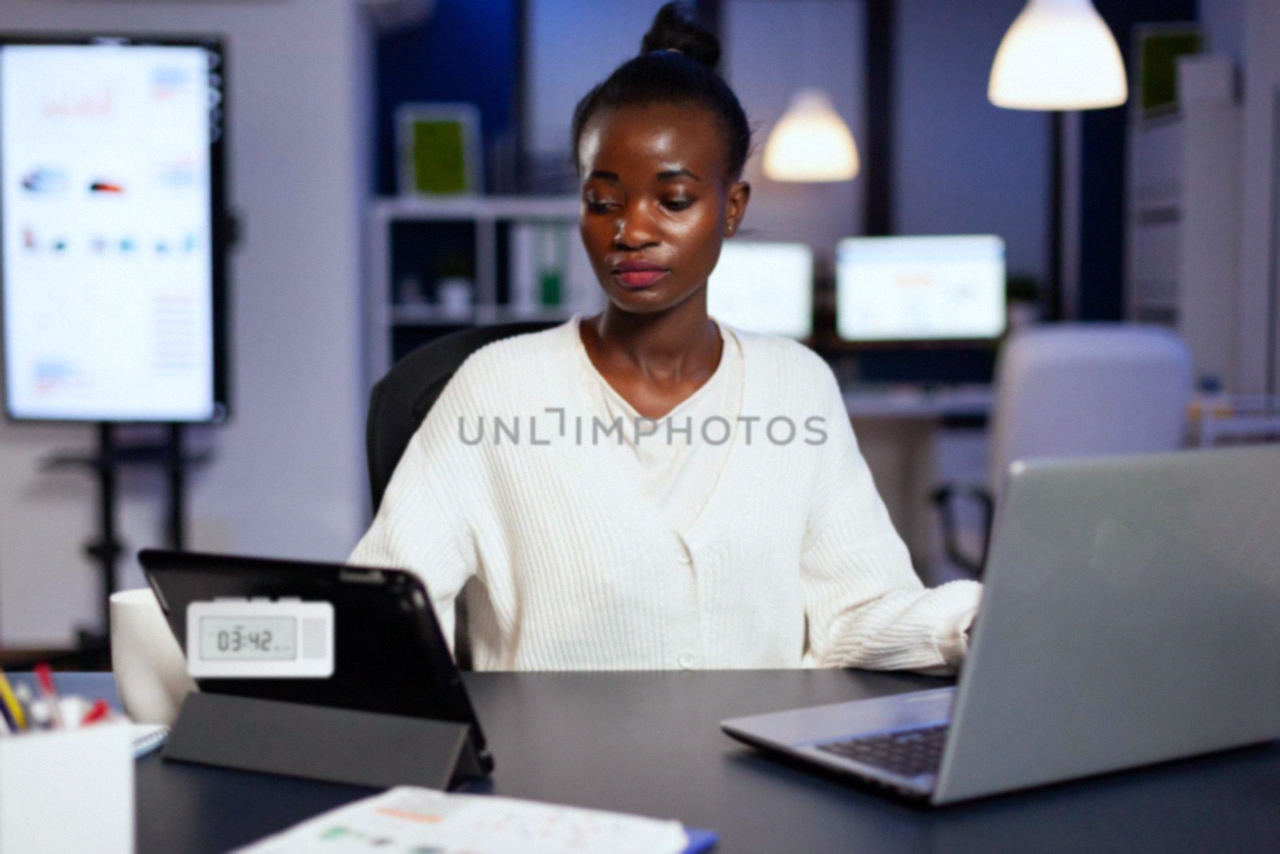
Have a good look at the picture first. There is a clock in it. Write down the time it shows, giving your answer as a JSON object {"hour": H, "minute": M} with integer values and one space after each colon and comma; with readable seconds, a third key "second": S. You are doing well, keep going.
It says {"hour": 3, "minute": 42}
